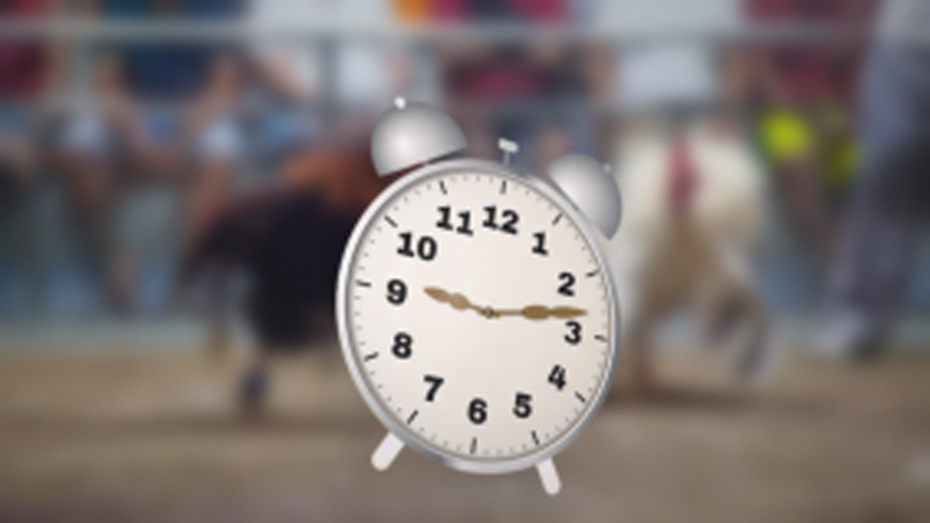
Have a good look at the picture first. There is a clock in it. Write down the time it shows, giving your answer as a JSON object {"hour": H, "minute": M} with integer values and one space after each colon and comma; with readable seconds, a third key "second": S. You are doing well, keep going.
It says {"hour": 9, "minute": 13}
